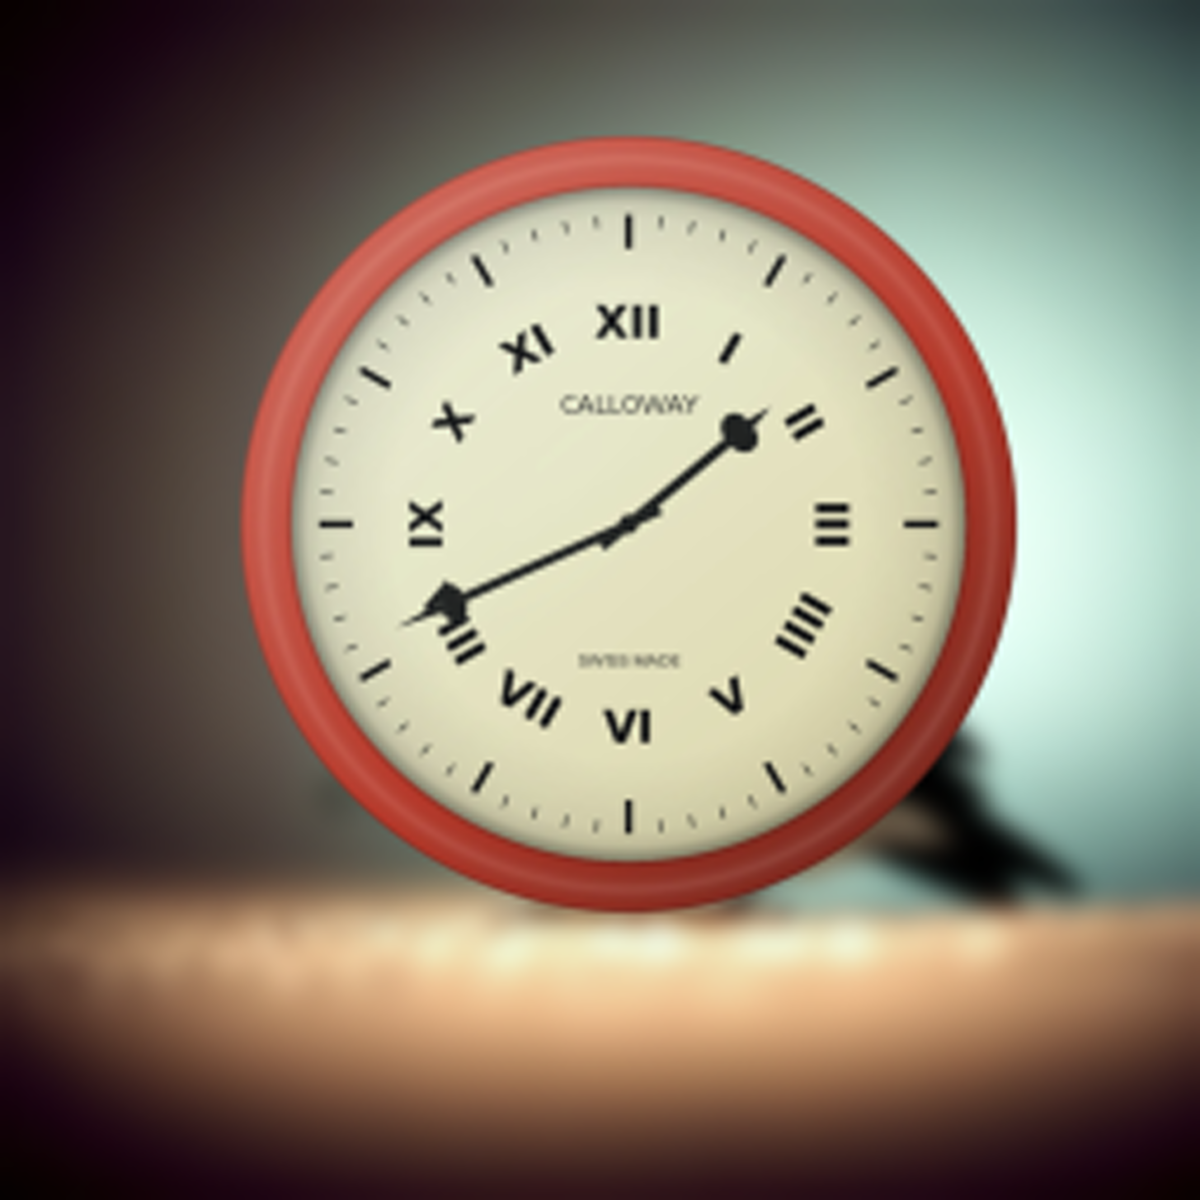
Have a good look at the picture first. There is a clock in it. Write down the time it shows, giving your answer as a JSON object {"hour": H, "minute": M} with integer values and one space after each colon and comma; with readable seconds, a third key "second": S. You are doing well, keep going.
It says {"hour": 1, "minute": 41}
